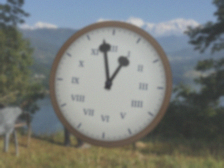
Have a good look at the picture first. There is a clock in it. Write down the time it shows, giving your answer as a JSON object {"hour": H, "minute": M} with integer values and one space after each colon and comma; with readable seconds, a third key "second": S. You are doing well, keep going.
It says {"hour": 12, "minute": 58}
